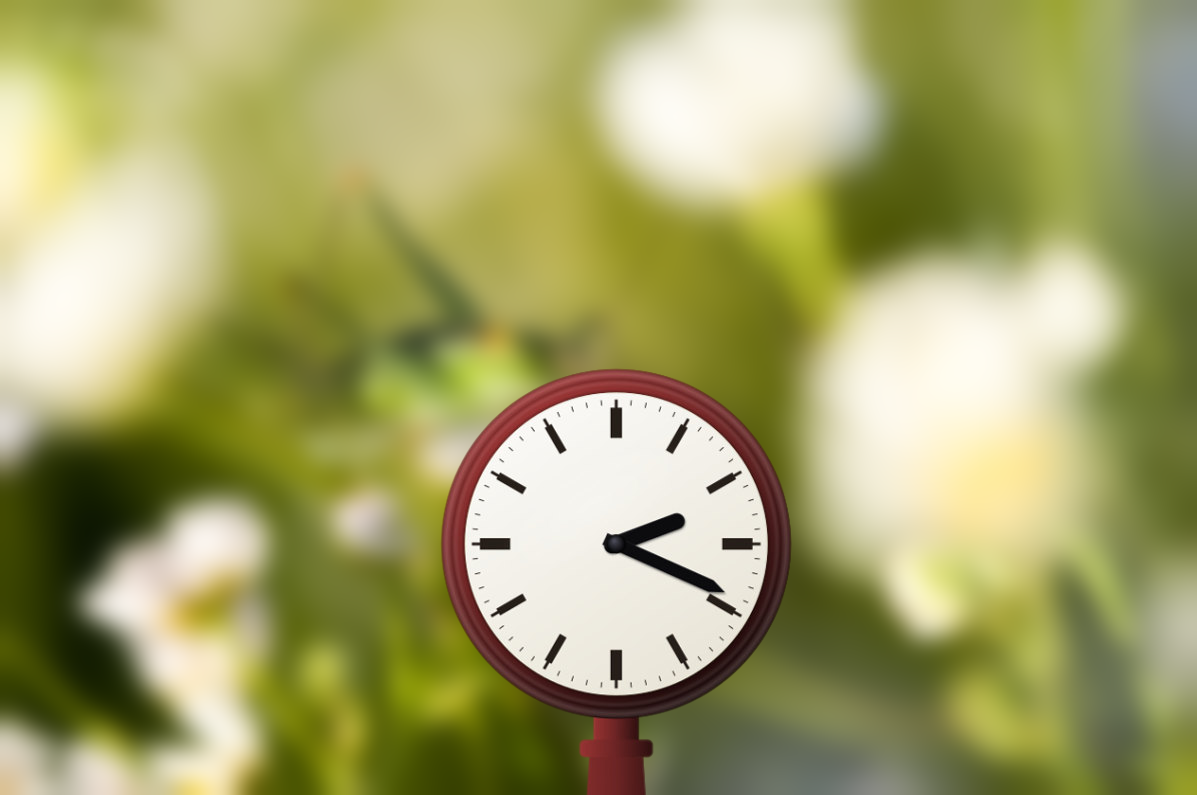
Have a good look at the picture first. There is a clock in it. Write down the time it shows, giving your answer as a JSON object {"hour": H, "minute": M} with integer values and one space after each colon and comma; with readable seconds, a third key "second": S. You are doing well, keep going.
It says {"hour": 2, "minute": 19}
